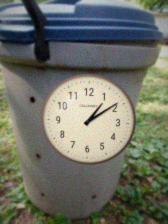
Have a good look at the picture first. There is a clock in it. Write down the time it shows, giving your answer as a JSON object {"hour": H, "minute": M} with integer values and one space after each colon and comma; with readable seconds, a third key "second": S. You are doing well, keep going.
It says {"hour": 1, "minute": 9}
